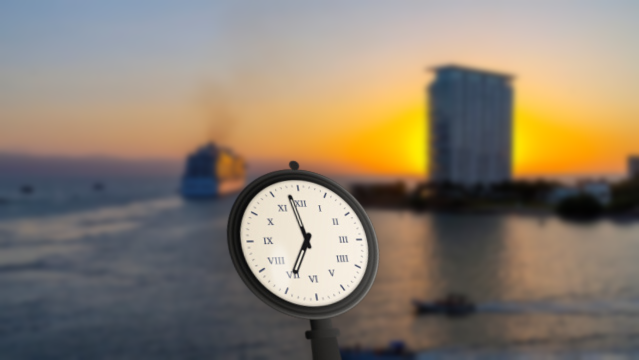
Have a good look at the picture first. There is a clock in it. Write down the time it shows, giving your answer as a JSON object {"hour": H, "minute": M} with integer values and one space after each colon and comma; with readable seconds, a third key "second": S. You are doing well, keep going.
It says {"hour": 6, "minute": 58}
